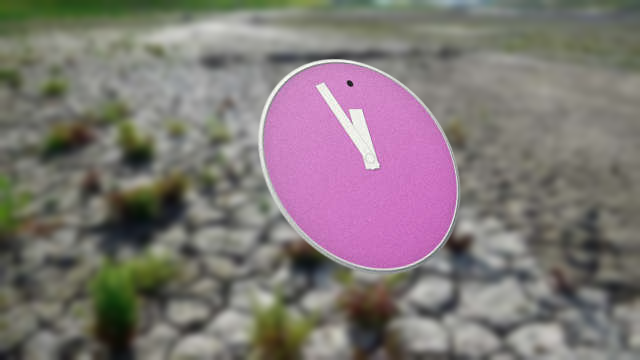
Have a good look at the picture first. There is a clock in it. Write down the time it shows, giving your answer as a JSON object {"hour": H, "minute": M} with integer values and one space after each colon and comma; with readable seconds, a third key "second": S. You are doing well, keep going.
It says {"hour": 11, "minute": 56}
